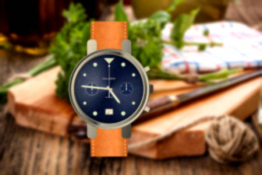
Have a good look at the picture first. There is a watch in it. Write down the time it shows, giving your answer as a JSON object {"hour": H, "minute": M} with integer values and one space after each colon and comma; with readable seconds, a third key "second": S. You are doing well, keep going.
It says {"hour": 4, "minute": 46}
